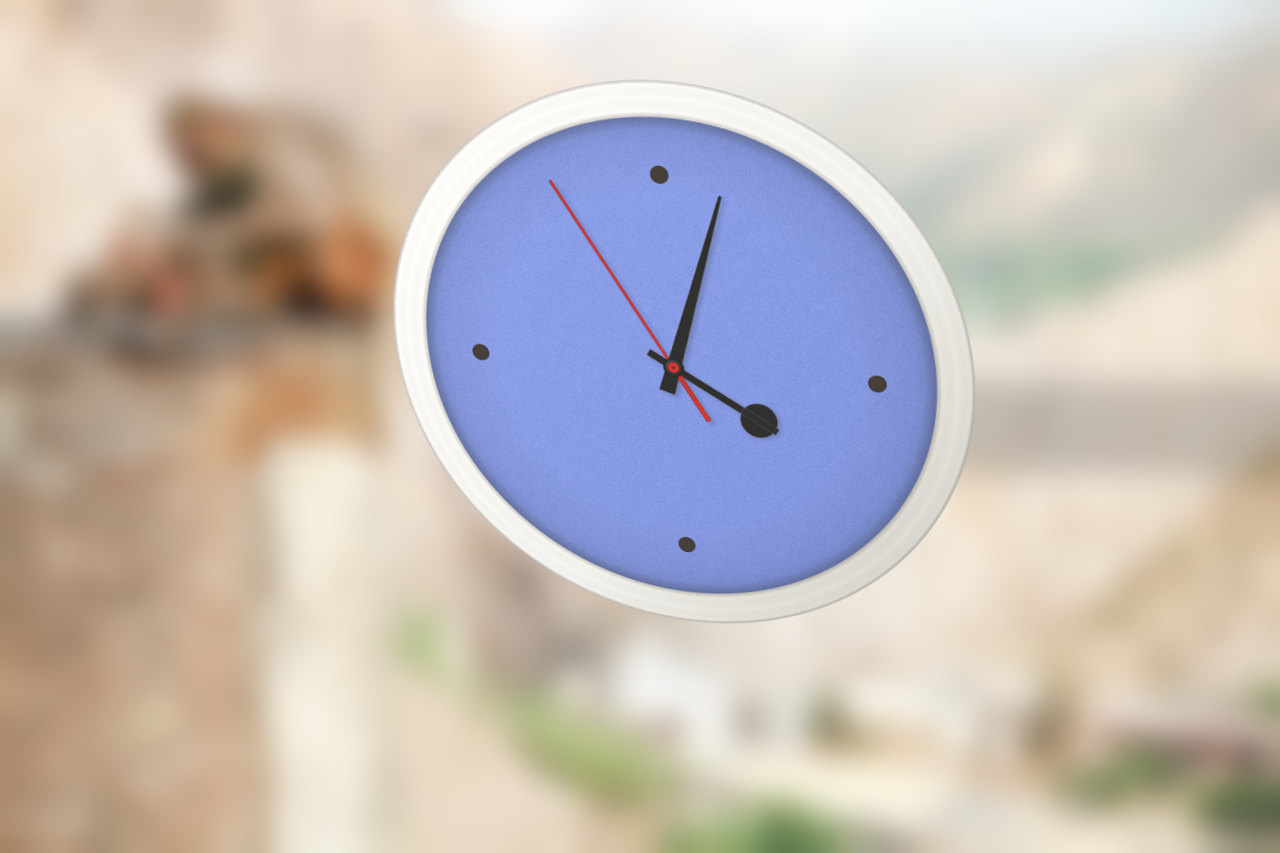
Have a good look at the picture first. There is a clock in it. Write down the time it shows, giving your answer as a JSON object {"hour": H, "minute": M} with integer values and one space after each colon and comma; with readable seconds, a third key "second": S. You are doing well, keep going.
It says {"hour": 4, "minute": 2, "second": 55}
